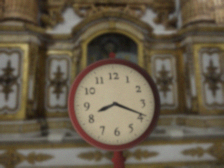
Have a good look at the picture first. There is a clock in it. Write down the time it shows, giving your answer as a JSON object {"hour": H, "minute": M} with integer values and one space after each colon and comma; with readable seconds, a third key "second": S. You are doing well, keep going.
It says {"hour": 8, "minute": 19}
